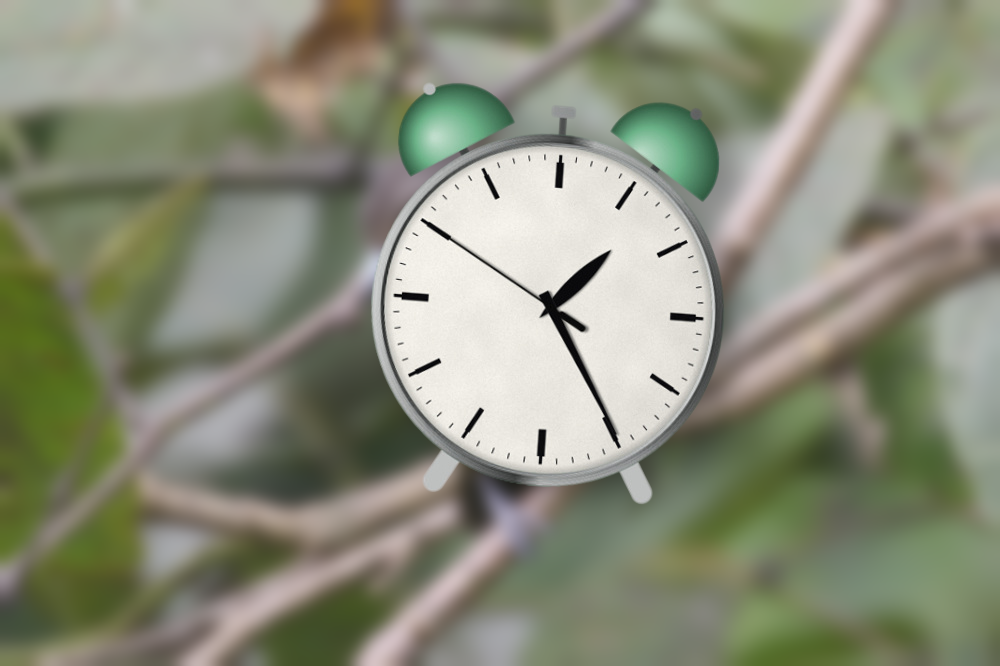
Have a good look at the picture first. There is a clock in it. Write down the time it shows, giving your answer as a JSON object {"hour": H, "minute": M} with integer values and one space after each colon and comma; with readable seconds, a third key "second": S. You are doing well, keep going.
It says {"hour": 1, "minute": 24, "second": 50}
